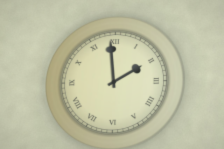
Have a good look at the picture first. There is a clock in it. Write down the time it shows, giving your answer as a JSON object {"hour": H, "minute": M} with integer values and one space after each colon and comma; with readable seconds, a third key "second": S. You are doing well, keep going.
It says {"hour": 1, "minute": 59}
